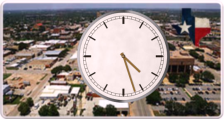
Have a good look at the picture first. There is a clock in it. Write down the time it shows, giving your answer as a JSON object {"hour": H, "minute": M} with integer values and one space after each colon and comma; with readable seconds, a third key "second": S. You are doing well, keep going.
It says {"hour": 4, "minute": 27}
